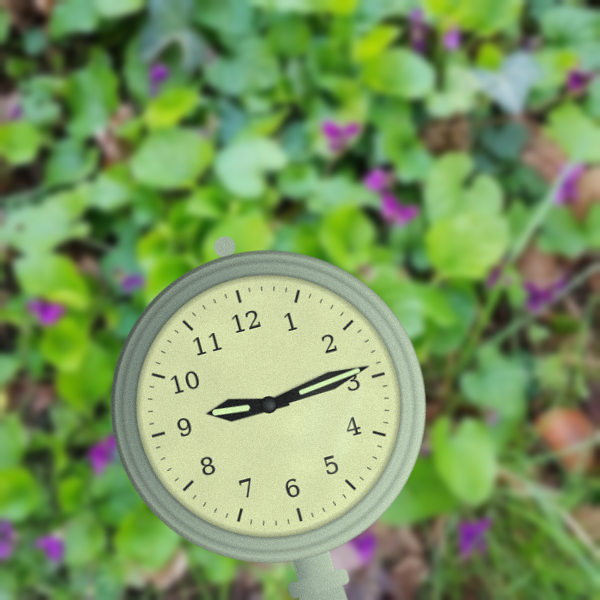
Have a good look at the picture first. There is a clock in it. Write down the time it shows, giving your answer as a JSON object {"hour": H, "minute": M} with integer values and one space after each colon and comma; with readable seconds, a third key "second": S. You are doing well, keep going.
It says {"hour": 9, "minute": 14}
